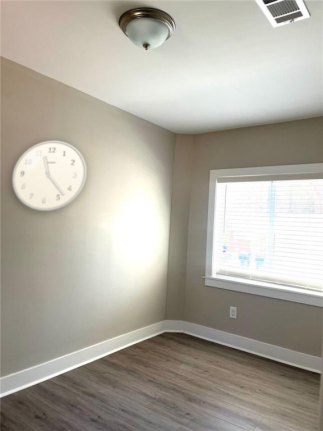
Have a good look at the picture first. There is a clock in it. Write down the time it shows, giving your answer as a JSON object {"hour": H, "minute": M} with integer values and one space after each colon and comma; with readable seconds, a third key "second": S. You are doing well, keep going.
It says {"hour": 11, "minute": 23}
